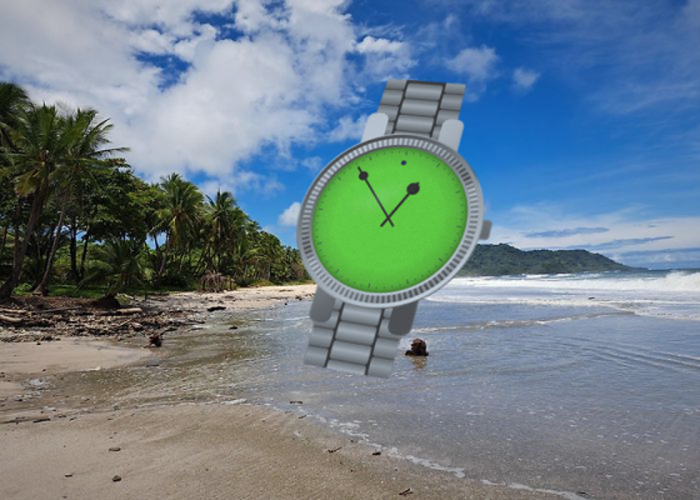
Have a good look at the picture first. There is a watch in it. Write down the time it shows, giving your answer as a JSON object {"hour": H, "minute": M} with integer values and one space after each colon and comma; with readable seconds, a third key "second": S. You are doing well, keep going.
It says {"hour": 12, "minute": 53}
